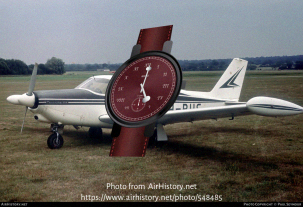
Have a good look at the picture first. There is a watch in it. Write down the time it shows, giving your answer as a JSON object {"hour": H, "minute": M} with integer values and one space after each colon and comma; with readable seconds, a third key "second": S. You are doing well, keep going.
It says {"hour": 5, "minute": 1}
